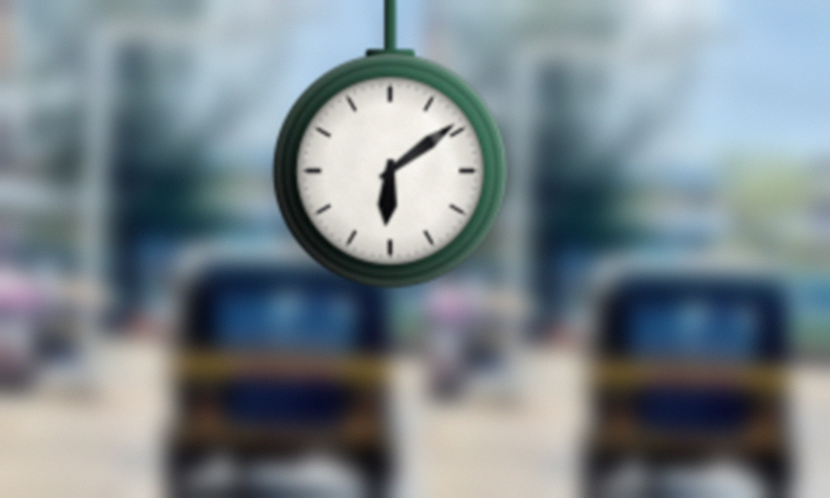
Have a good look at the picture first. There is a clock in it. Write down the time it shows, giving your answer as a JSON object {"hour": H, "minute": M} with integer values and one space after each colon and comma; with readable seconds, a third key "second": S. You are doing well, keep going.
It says {"hour": 6, "minute": 9}
